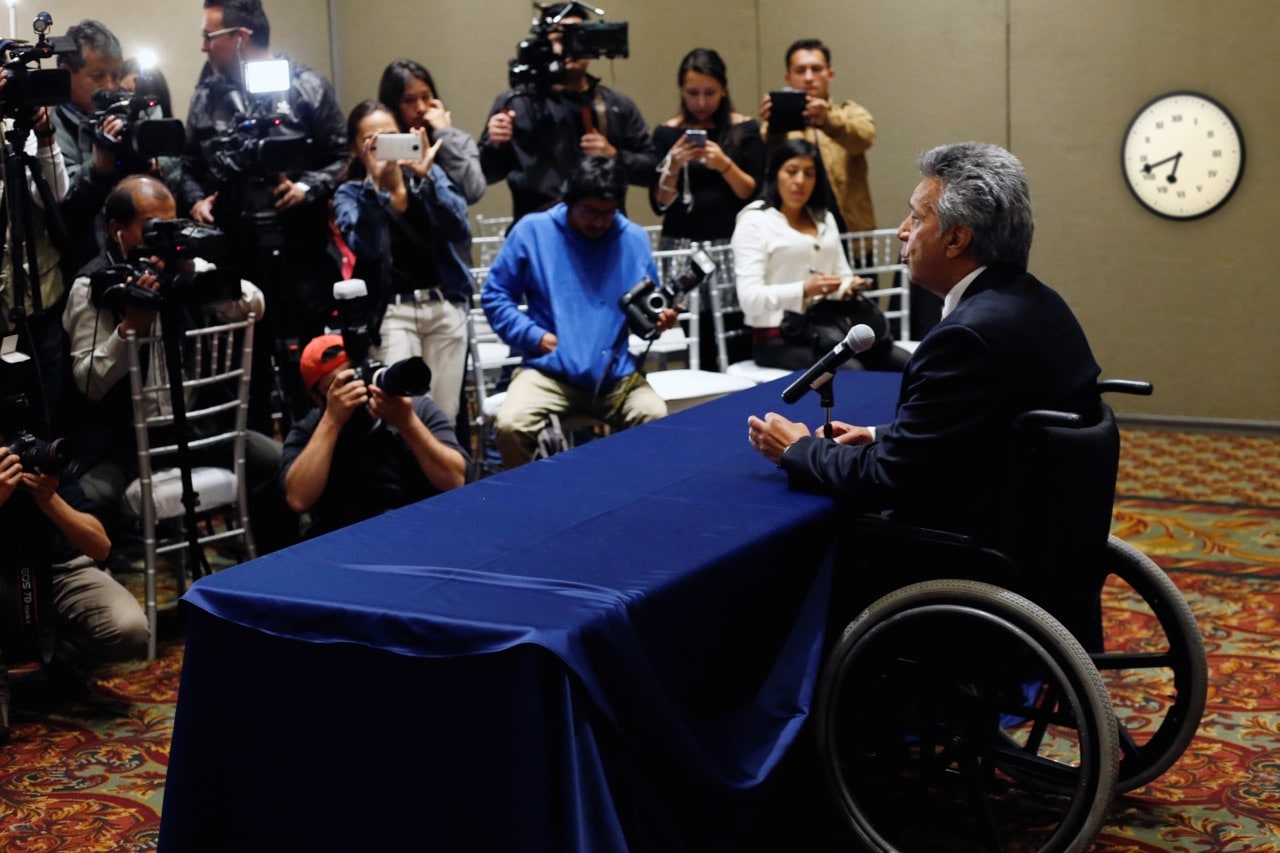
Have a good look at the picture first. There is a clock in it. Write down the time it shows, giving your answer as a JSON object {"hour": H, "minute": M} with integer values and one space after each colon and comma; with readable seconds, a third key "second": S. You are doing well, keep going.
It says {"hour": 6, "minute": 42}
